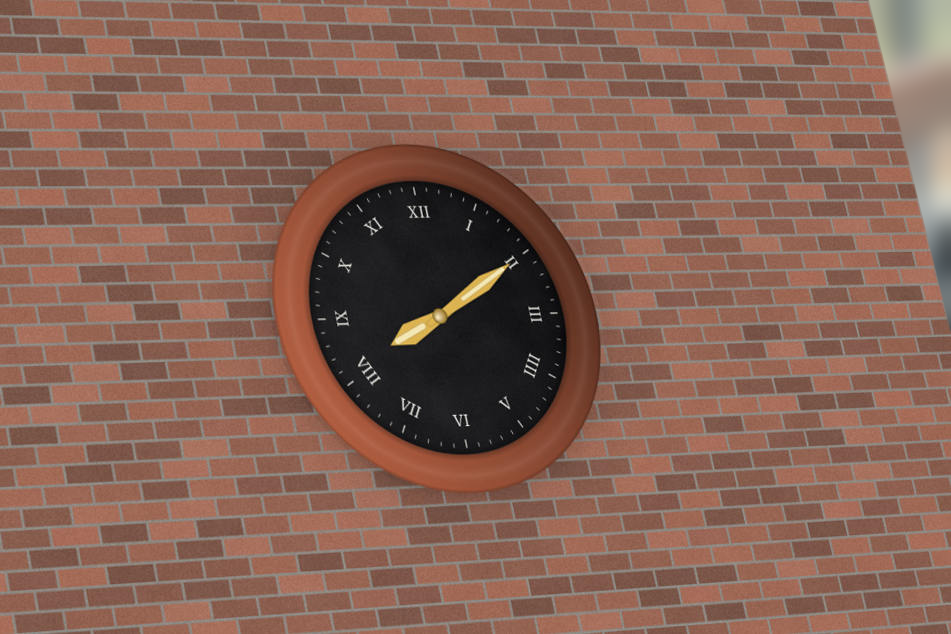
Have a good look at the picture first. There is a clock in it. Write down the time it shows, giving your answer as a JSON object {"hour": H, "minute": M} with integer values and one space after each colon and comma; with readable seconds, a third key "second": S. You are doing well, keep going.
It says {"hour": 8, "minute": 10}
